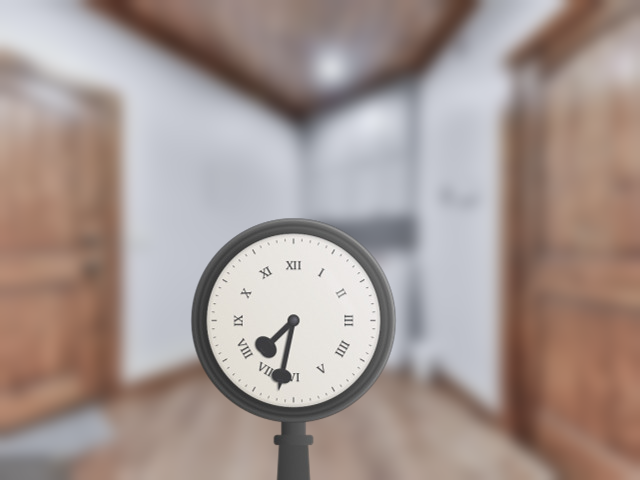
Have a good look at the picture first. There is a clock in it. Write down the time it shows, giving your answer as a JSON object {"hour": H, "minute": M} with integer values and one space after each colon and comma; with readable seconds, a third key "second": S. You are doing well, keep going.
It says {"hour": 7, "minute": 32}
